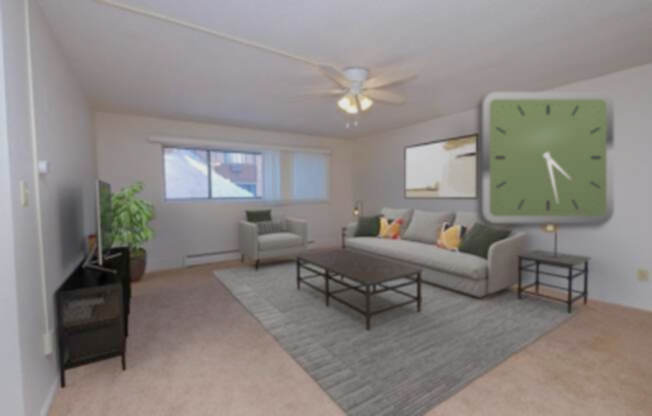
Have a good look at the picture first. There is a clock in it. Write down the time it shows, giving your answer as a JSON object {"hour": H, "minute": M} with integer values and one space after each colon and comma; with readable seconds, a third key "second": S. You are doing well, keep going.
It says {"hour": 4, "minute": 28}
